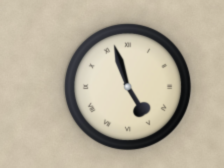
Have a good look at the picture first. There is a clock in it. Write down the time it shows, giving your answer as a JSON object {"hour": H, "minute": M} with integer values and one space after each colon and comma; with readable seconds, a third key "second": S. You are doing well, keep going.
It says {"hour": 4, "minute": 57}
